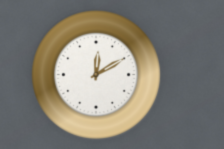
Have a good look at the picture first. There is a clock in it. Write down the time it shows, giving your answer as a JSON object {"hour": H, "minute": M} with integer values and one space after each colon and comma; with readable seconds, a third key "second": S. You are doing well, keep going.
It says {"hour": 12, "minute": 10}
